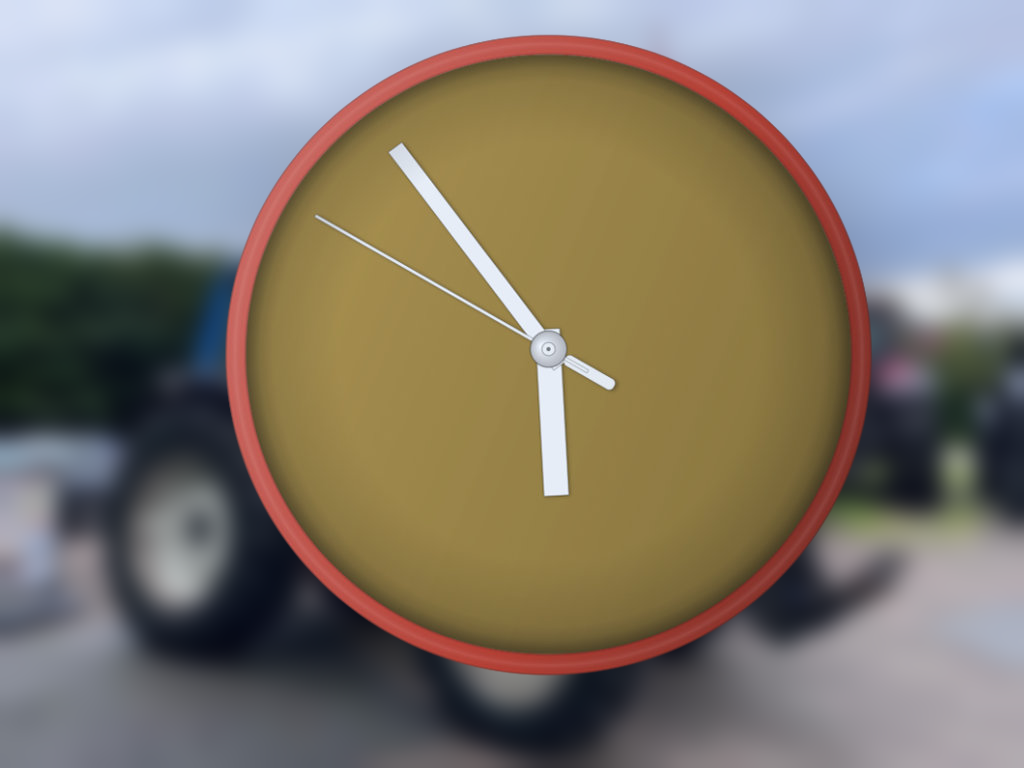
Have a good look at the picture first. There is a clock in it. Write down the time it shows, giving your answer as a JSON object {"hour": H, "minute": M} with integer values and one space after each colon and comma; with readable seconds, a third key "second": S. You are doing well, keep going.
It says {"hour": 5, "minute": 53, "second": 50}
